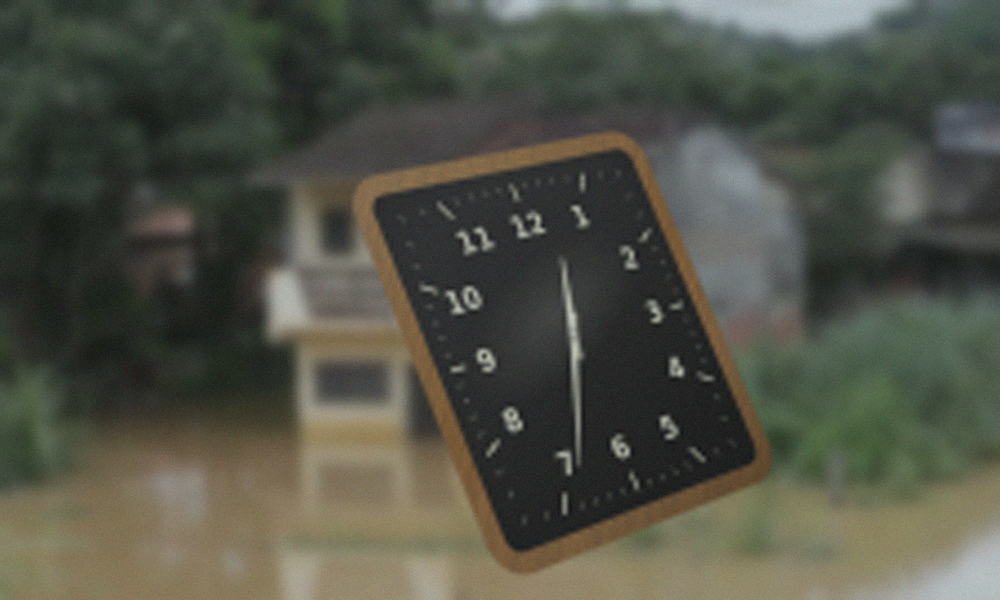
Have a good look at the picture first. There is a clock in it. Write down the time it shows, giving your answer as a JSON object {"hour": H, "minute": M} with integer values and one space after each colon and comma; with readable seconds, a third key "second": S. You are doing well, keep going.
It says {"hour": 12, "minute": 34}
